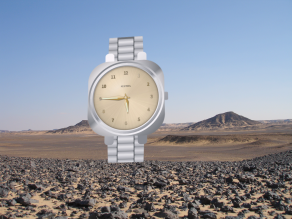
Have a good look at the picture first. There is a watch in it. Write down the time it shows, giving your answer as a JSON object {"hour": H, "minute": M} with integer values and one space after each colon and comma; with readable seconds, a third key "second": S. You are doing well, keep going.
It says {"hour": 5, "minute": 45}
